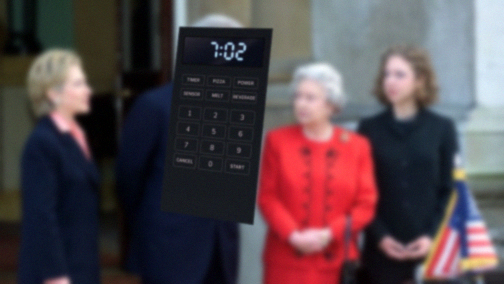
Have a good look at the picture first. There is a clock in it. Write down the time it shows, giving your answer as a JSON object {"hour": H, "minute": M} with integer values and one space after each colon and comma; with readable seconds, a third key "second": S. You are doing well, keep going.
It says {"hour": 7, "minute": 2}
